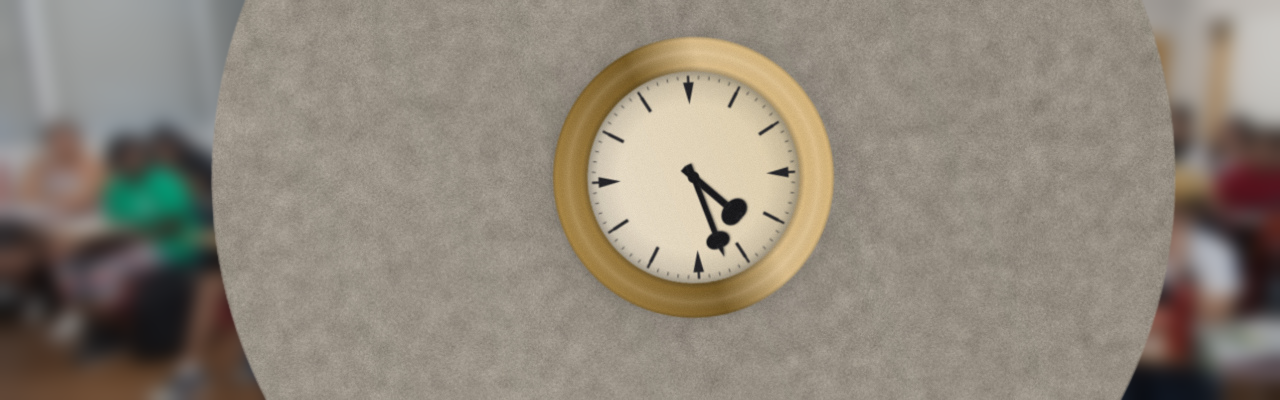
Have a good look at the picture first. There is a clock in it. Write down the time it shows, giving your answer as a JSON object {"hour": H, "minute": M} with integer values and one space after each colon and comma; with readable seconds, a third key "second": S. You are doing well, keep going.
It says {"hour": 4, "minute": 27}
